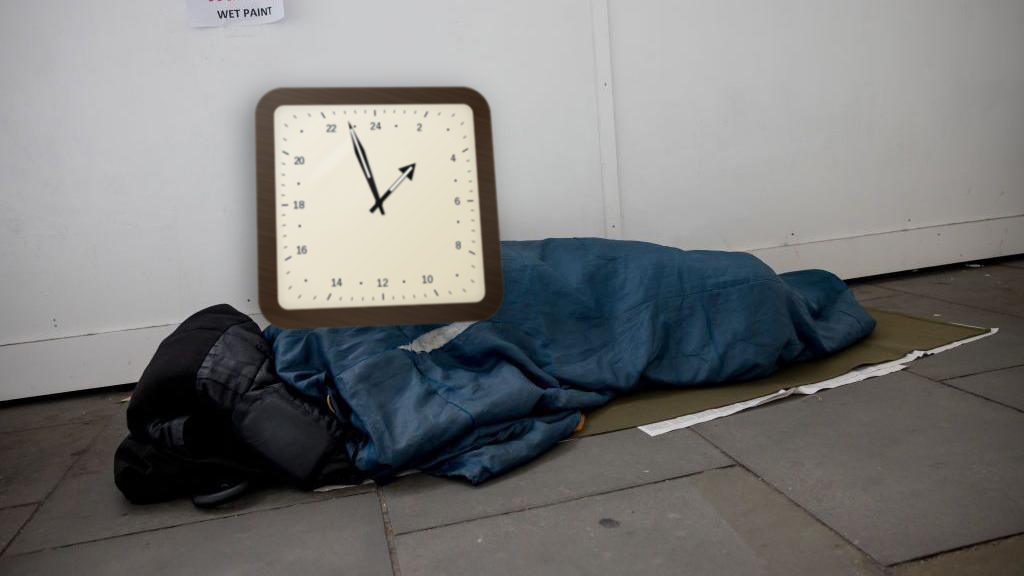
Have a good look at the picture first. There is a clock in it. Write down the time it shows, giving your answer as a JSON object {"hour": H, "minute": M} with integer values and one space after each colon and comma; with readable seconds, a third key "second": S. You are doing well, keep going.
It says {"hour": 2, "minute": 57}
